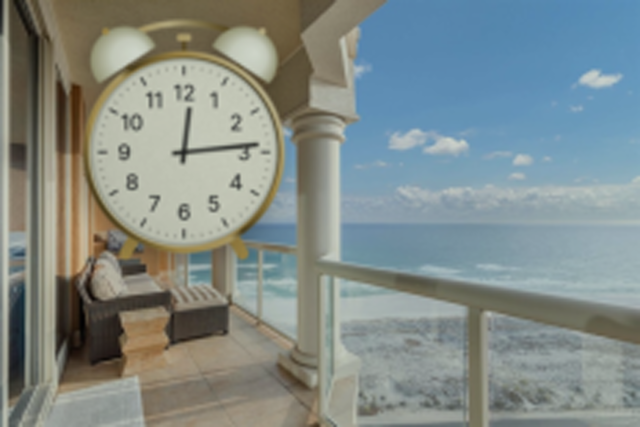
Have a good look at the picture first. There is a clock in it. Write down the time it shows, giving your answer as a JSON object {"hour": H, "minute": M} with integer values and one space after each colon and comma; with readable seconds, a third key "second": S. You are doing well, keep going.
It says {"hour": 12, "minute": 14}
